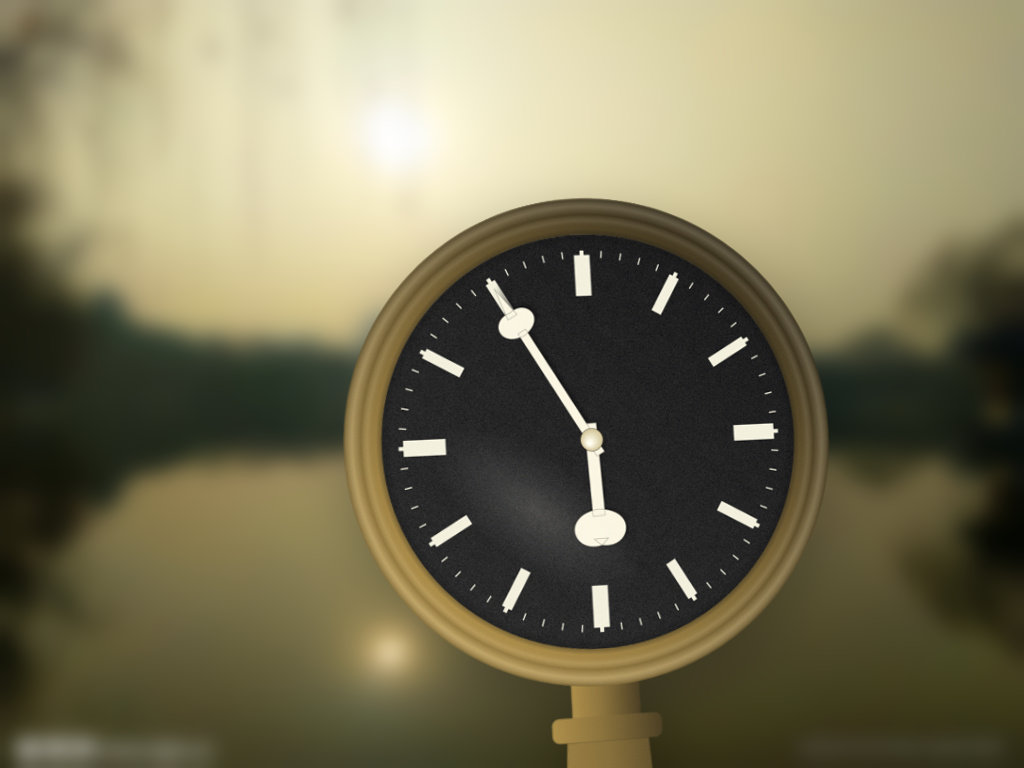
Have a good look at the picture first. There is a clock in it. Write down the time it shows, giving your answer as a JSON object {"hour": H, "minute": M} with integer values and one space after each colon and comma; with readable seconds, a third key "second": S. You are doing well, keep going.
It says {"hour": 5, "minute": 55}
